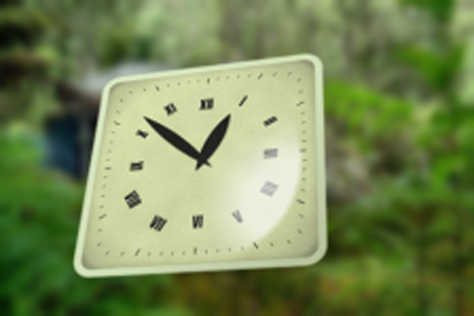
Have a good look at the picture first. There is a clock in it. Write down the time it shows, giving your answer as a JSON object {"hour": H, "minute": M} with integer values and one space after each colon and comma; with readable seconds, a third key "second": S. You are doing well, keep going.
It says {"hour": 12, "minute": 52}
